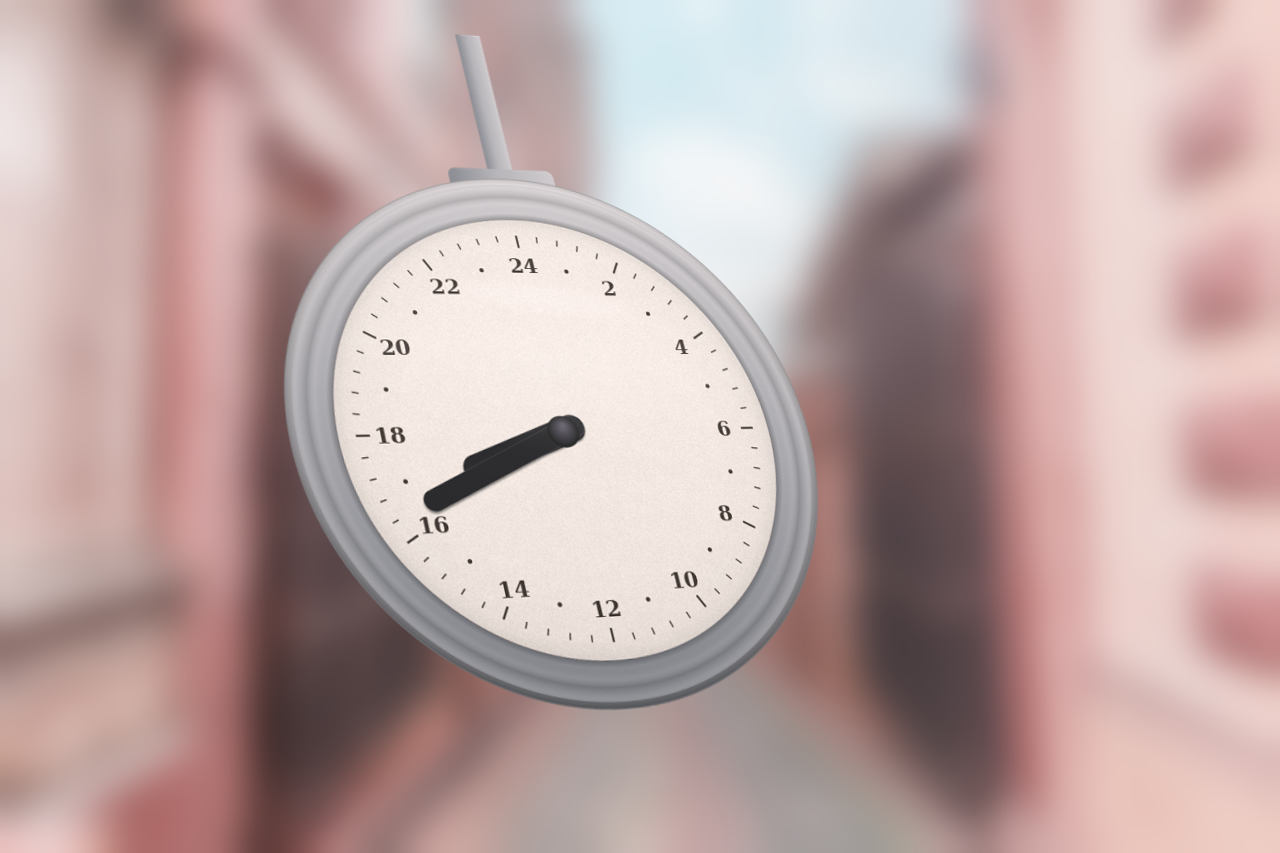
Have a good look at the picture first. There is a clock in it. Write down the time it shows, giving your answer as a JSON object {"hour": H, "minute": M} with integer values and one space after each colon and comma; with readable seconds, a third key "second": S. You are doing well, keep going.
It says {"hour": 16, "minute": 41}
